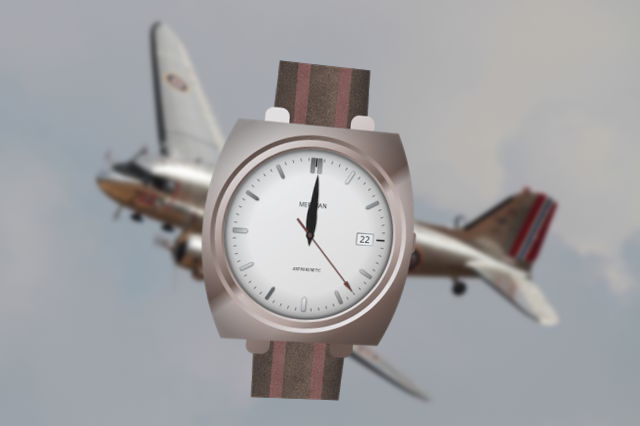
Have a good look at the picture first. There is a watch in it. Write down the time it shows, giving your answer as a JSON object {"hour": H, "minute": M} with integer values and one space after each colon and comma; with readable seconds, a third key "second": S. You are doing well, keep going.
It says {"hour": 12, "minute": 0, "second": 23}
